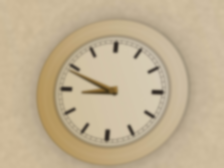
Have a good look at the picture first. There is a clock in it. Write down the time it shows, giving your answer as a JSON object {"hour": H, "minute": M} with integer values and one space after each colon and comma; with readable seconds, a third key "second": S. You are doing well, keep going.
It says {"hour": 8, "minute": 49}
